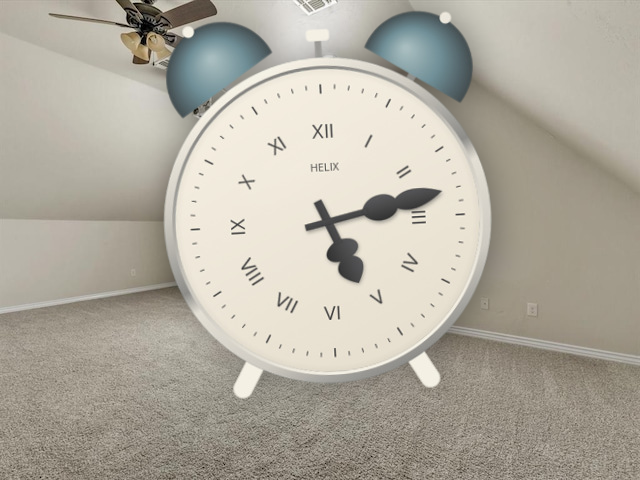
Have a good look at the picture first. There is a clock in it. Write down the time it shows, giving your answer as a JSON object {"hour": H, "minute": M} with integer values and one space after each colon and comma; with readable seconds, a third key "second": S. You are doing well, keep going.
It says {"hour": 5, "minute": 13}
